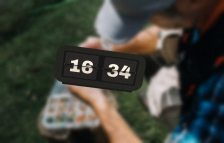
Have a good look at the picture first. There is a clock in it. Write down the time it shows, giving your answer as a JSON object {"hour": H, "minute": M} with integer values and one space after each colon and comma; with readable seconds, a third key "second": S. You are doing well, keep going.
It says {"hour": 16, "minute": 34}
